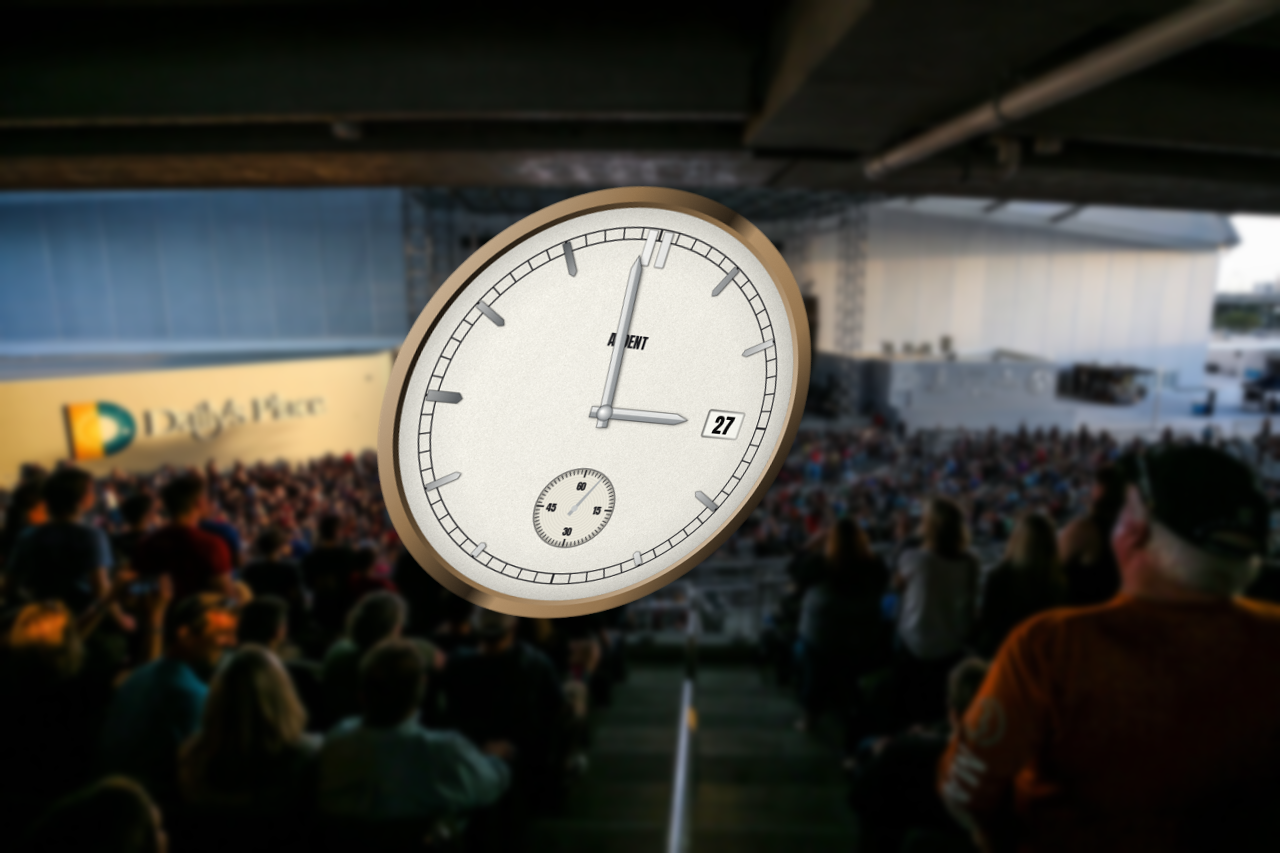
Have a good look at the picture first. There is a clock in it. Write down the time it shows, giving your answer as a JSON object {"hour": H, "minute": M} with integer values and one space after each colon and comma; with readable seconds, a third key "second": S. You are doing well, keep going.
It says {"hour": 2, "minute": 59, "second": 5}
